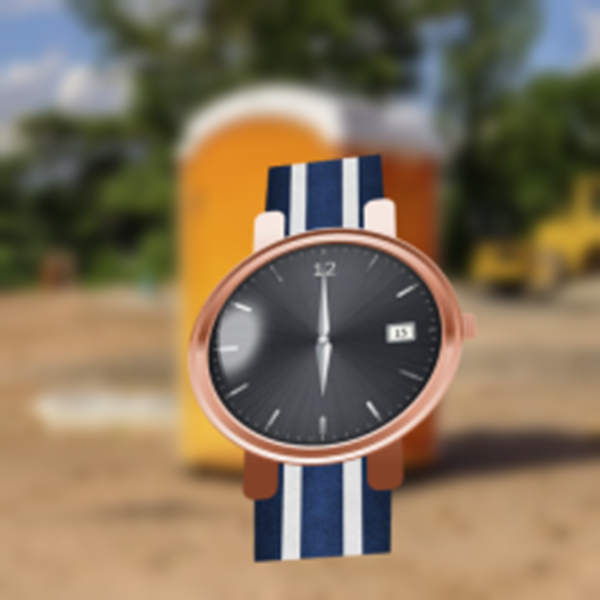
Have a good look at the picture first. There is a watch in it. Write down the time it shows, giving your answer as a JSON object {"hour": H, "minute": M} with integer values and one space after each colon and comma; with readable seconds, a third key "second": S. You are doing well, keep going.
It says {"hour": 6, "minute": 0}
